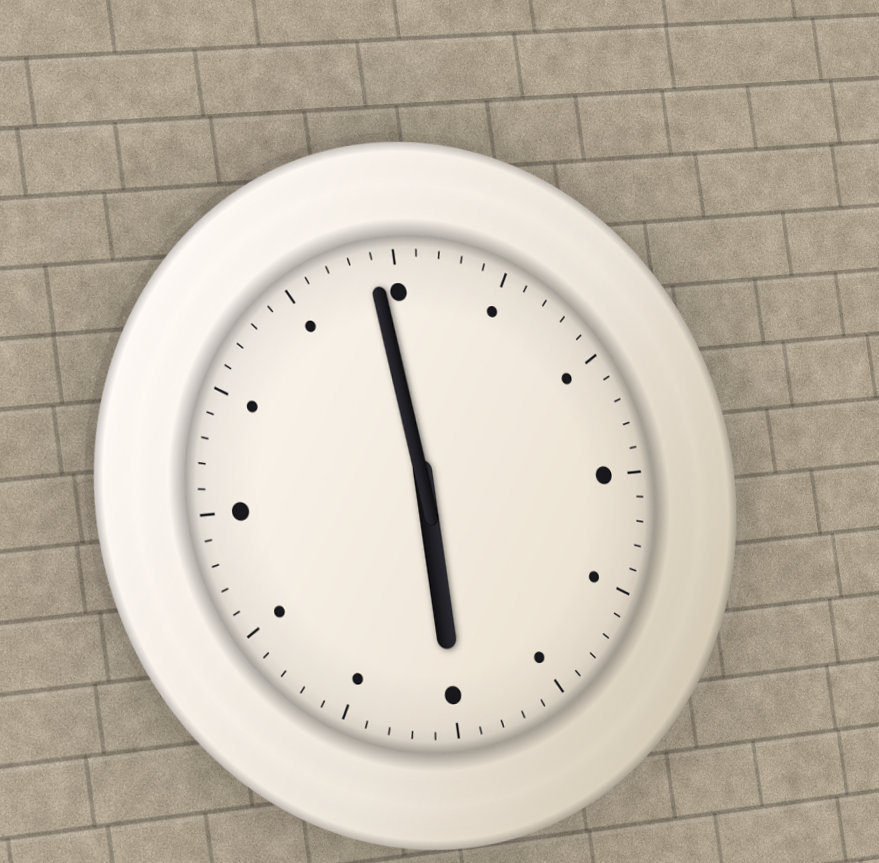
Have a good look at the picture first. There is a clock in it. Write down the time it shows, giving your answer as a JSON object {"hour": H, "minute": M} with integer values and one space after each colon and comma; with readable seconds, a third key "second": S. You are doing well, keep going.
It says {"hour": 5, "minute": 59}
